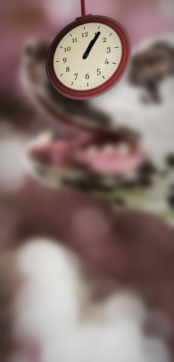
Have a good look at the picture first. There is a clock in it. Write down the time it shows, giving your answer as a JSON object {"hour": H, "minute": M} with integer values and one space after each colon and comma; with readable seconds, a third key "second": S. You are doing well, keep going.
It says {"hour": 1, "minute": 6}
